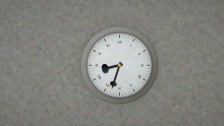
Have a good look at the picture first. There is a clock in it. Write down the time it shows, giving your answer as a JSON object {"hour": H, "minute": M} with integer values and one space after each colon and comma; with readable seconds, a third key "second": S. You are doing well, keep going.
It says {"hour": 8, "minute": 33}
